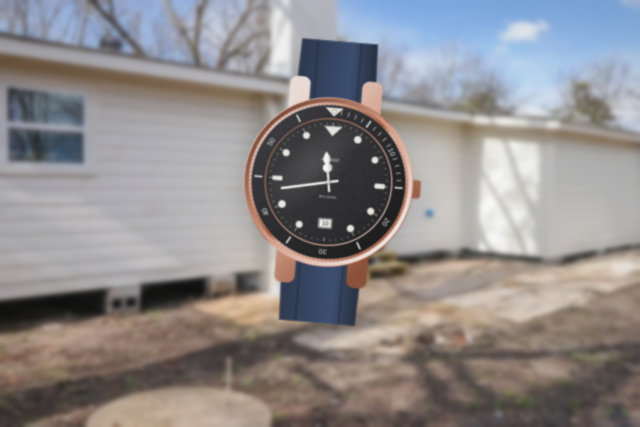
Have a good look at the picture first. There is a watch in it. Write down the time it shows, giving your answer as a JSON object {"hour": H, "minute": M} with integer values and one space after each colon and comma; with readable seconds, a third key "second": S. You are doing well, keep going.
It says {"hour": 11, "minute": 43}
